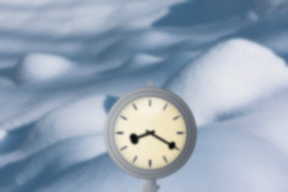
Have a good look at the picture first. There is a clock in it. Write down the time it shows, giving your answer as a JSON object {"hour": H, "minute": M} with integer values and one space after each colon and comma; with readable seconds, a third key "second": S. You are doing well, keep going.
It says {"hour": 8, "minute": 20}
